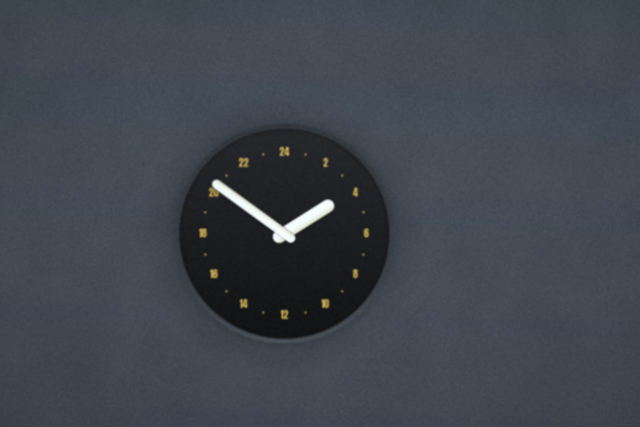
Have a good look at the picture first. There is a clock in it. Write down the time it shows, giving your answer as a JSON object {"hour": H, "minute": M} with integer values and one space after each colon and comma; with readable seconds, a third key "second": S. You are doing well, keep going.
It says {"hour": 3, "minute": 51}
